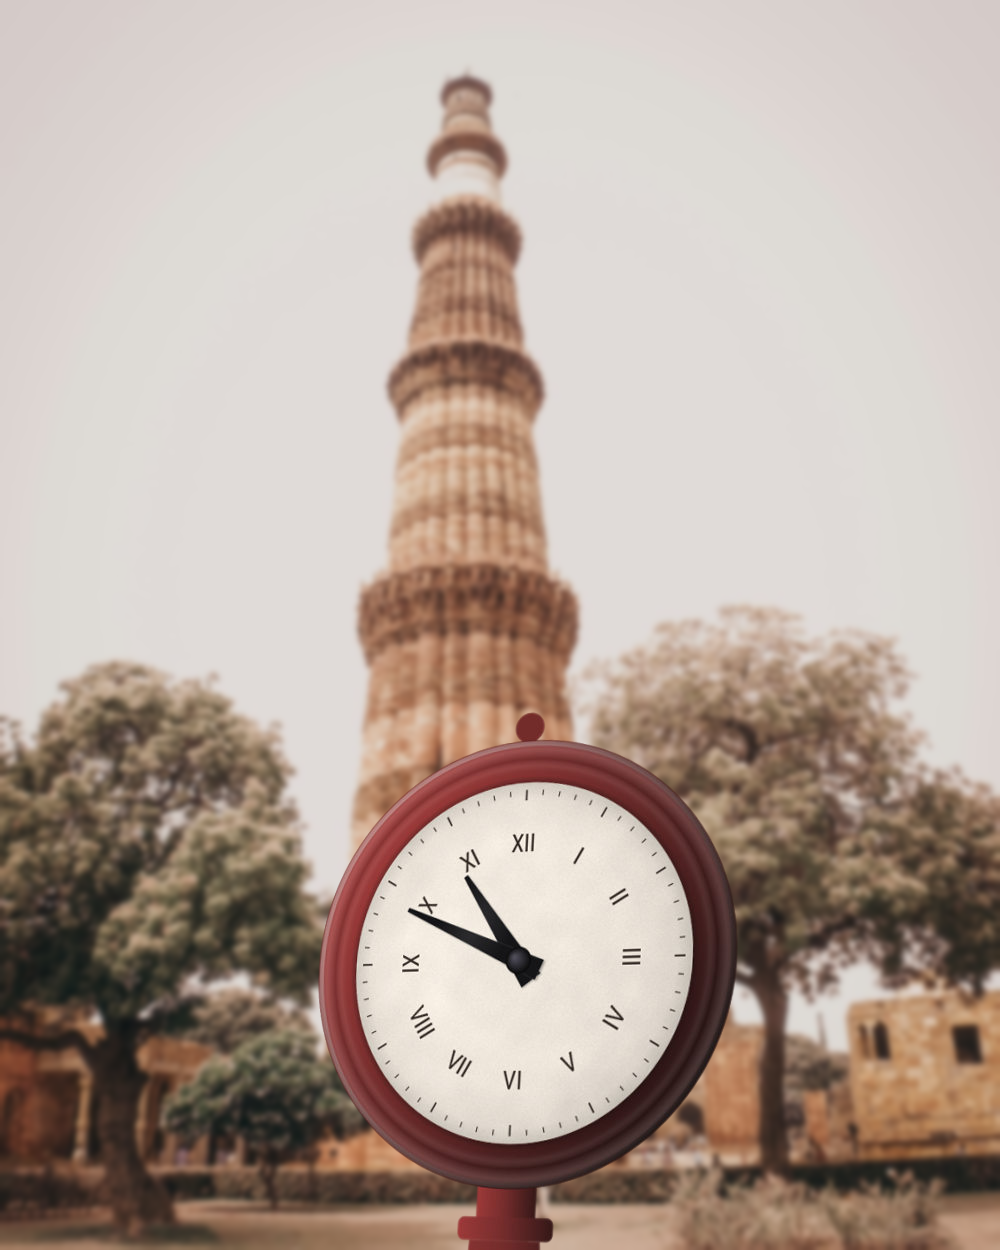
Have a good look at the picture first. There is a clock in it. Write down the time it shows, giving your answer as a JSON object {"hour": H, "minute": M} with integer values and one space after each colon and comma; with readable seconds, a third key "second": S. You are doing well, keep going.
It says {"hour": 10, "minute": 49}
